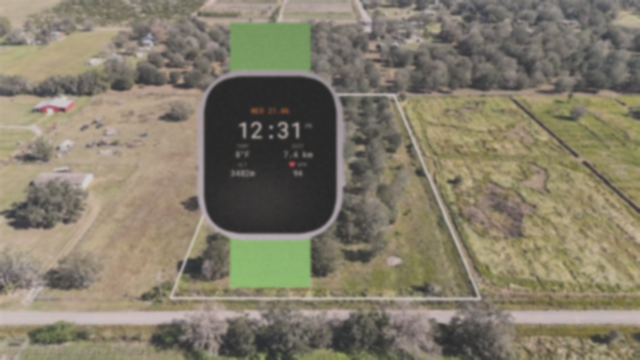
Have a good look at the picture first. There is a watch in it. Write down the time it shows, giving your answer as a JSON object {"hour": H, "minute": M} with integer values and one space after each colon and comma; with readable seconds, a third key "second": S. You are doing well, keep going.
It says {"hour": 12, "minute": 31}
